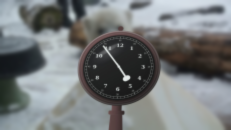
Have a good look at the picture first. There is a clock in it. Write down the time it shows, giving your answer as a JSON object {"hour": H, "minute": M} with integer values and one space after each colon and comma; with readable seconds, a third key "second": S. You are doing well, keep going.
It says {"hour": 4, "minute": 54}
